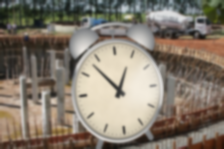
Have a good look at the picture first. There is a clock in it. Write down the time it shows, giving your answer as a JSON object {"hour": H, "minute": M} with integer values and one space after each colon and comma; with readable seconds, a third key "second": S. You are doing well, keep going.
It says {"hour": 12, "minute": 53}
